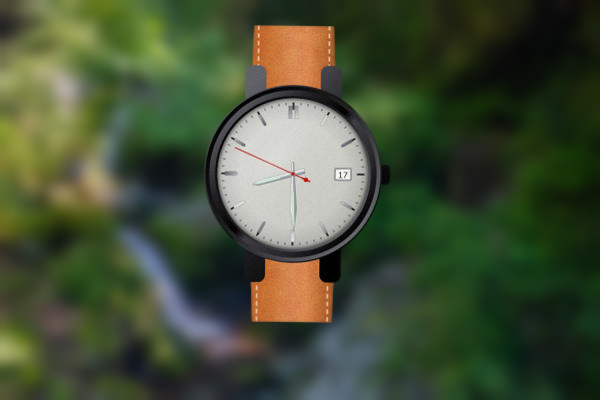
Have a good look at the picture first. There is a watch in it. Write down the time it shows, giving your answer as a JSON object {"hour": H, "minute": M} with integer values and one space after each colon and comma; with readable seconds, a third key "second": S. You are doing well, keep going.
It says {"hour": 8, "minute": 29, "second": 49}
